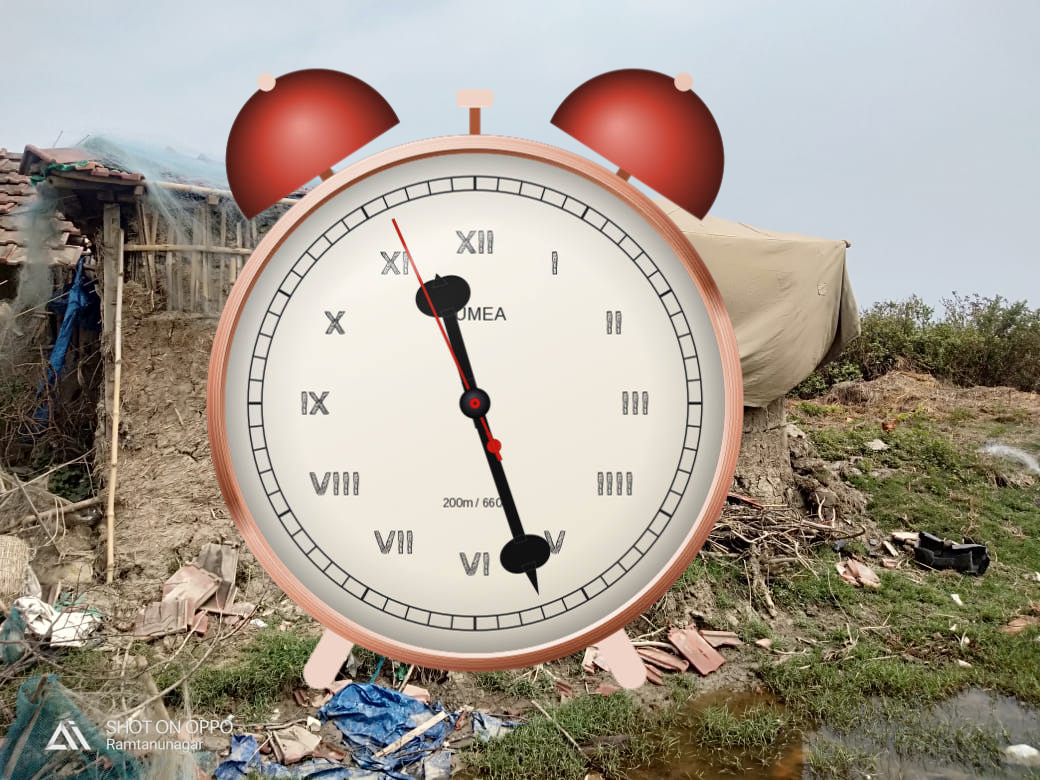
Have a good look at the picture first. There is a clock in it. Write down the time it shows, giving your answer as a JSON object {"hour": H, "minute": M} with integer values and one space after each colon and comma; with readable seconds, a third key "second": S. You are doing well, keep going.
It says {"hour": 11, "minute": 26, "second": 56}
